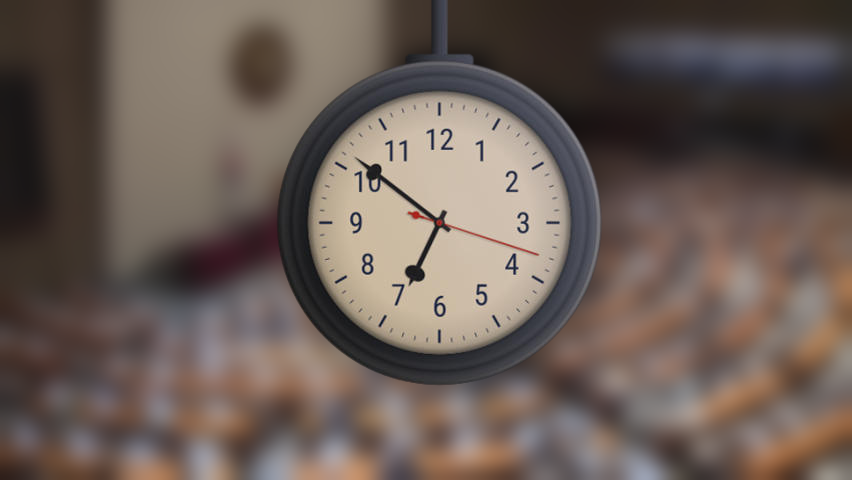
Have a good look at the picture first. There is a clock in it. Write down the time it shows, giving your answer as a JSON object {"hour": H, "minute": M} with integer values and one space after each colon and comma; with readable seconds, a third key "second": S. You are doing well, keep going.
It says {"hour": 6, "minute": 51, "second": 18}
